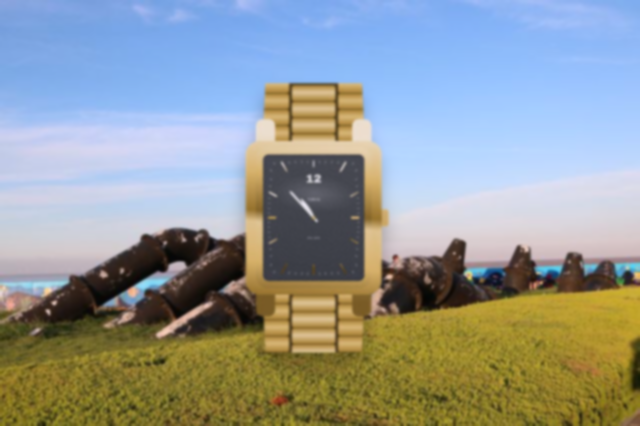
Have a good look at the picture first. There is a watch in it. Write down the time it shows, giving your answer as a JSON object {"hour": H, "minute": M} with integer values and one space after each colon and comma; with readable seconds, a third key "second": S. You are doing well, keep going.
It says {"hour": 10, "minute": 53}
